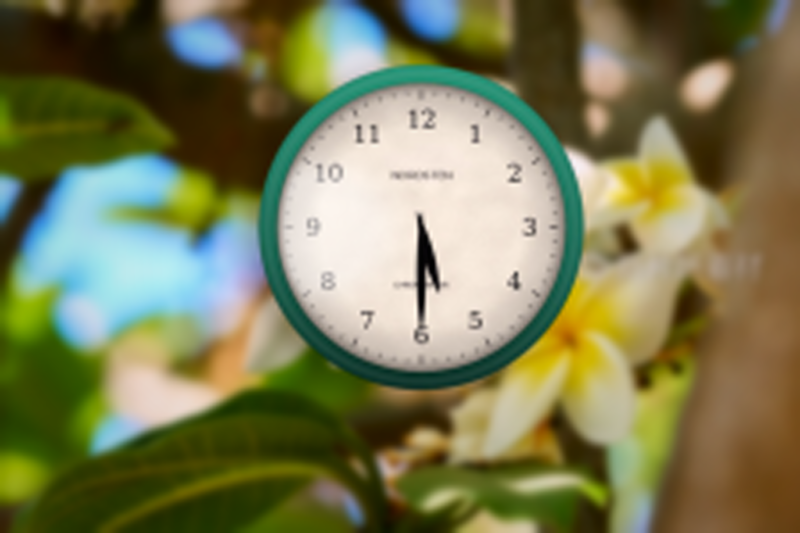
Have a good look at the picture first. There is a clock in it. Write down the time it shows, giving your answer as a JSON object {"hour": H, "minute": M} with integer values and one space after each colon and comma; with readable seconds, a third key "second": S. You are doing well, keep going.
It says {"hour": 5, "minute": 30}
